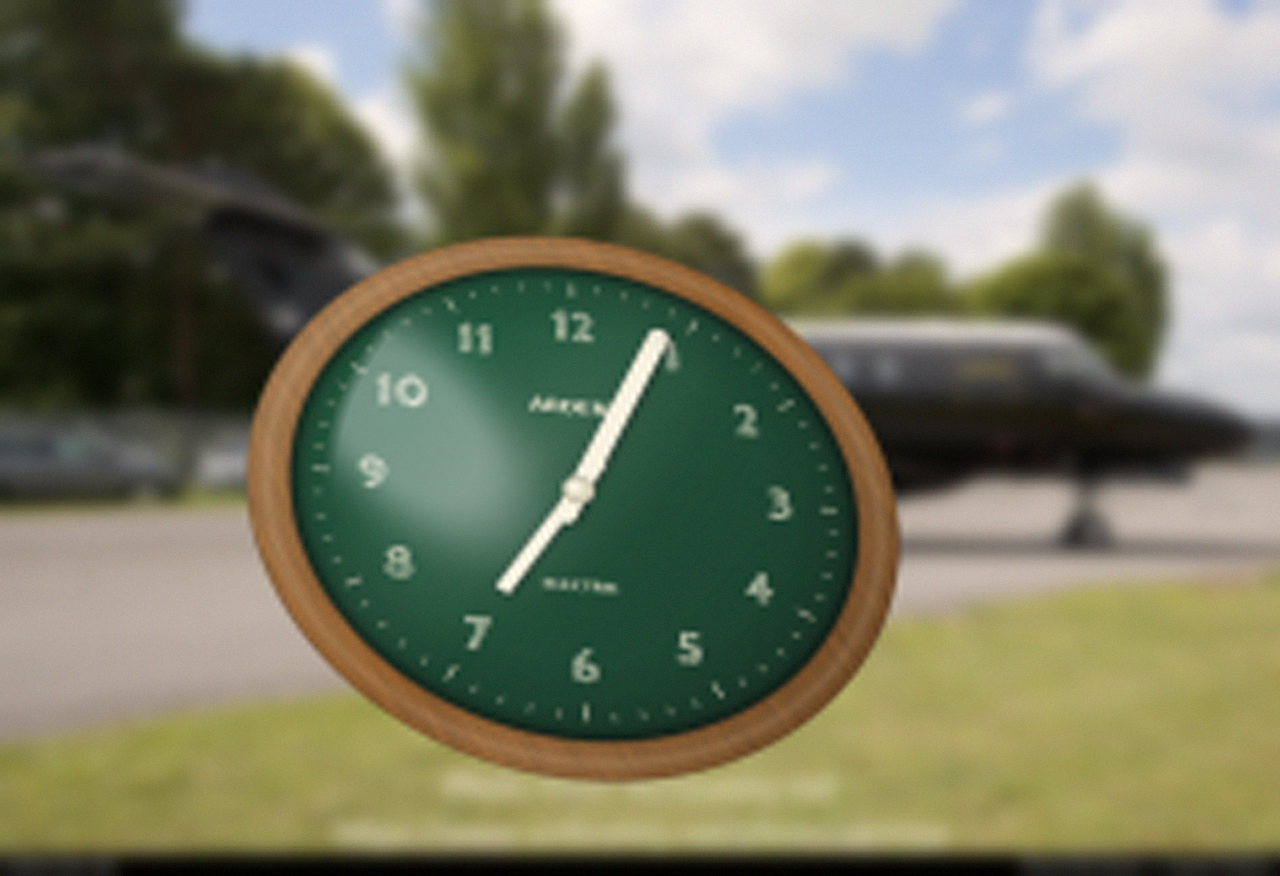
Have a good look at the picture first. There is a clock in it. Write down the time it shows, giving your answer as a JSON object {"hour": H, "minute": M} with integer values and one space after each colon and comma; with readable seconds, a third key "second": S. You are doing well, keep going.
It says {"hour": 7, "minute": 4}
